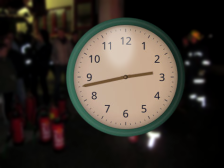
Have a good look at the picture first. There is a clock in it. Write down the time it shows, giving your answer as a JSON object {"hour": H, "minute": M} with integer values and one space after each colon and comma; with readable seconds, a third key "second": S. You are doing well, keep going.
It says {"hour": 2, "minute": 43}
